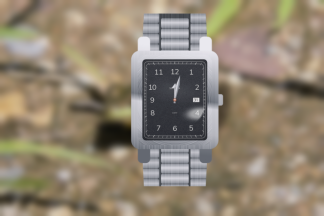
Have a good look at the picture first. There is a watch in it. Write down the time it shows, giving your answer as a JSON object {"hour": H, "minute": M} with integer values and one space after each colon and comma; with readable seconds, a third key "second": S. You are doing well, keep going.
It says {"hour": 12, "minute": 2}
